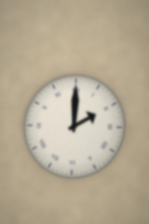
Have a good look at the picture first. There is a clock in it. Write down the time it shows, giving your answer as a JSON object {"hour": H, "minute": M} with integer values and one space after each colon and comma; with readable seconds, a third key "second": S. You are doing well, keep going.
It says {"hour": 2, "minute": 0}
